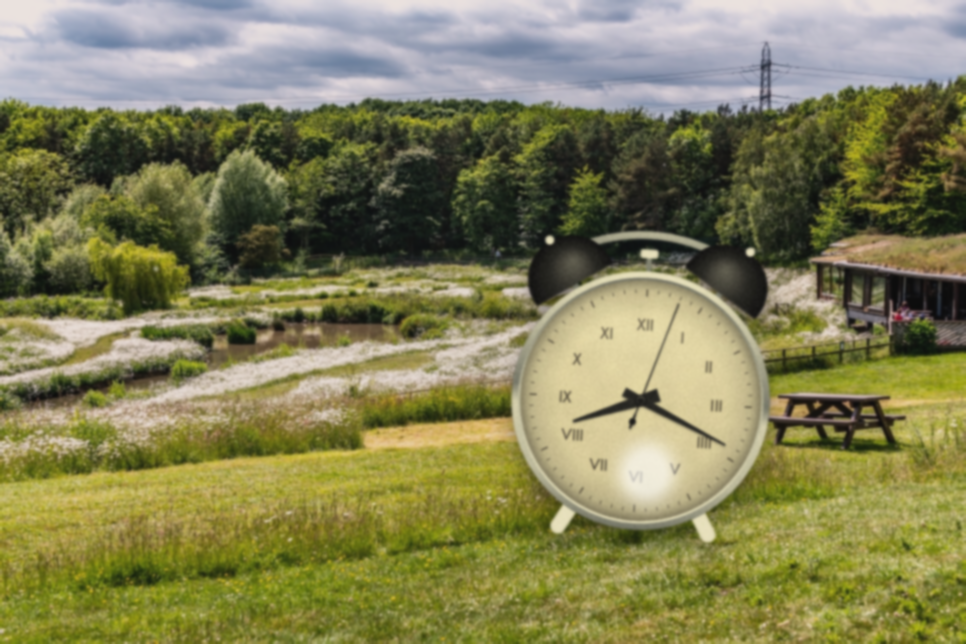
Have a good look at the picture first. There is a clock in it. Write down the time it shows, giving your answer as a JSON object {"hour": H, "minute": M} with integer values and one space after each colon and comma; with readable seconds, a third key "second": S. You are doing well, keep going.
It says {"hour": 8, "minute": 19, "second": 3}
